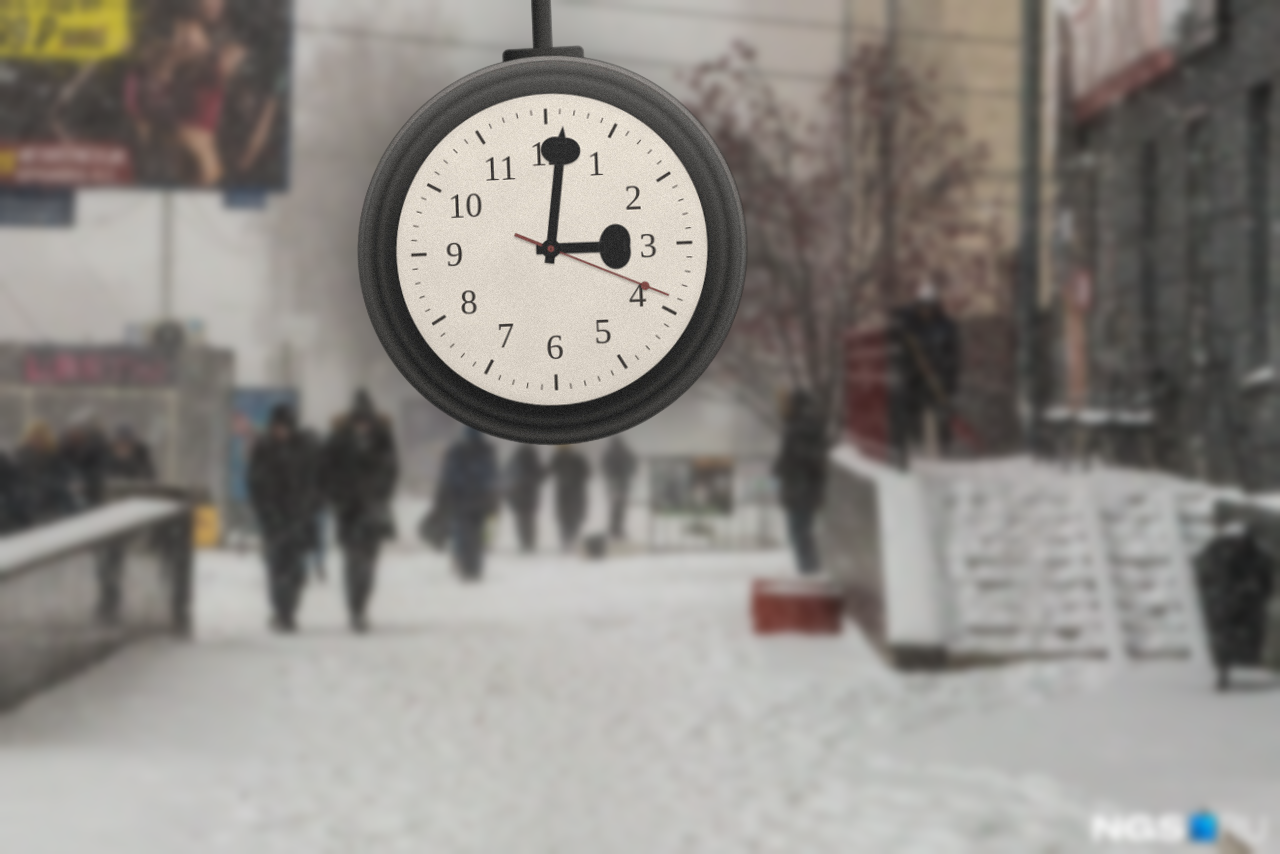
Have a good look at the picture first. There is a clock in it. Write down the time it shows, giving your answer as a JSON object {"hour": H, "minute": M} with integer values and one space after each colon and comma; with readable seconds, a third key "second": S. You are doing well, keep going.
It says {"hour": 3, "minute": 1, "second": 19}
